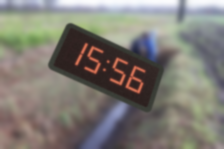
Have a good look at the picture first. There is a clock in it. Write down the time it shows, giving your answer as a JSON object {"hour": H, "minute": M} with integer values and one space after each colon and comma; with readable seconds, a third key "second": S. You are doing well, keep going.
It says {"hour": 15, "minute": 56}
